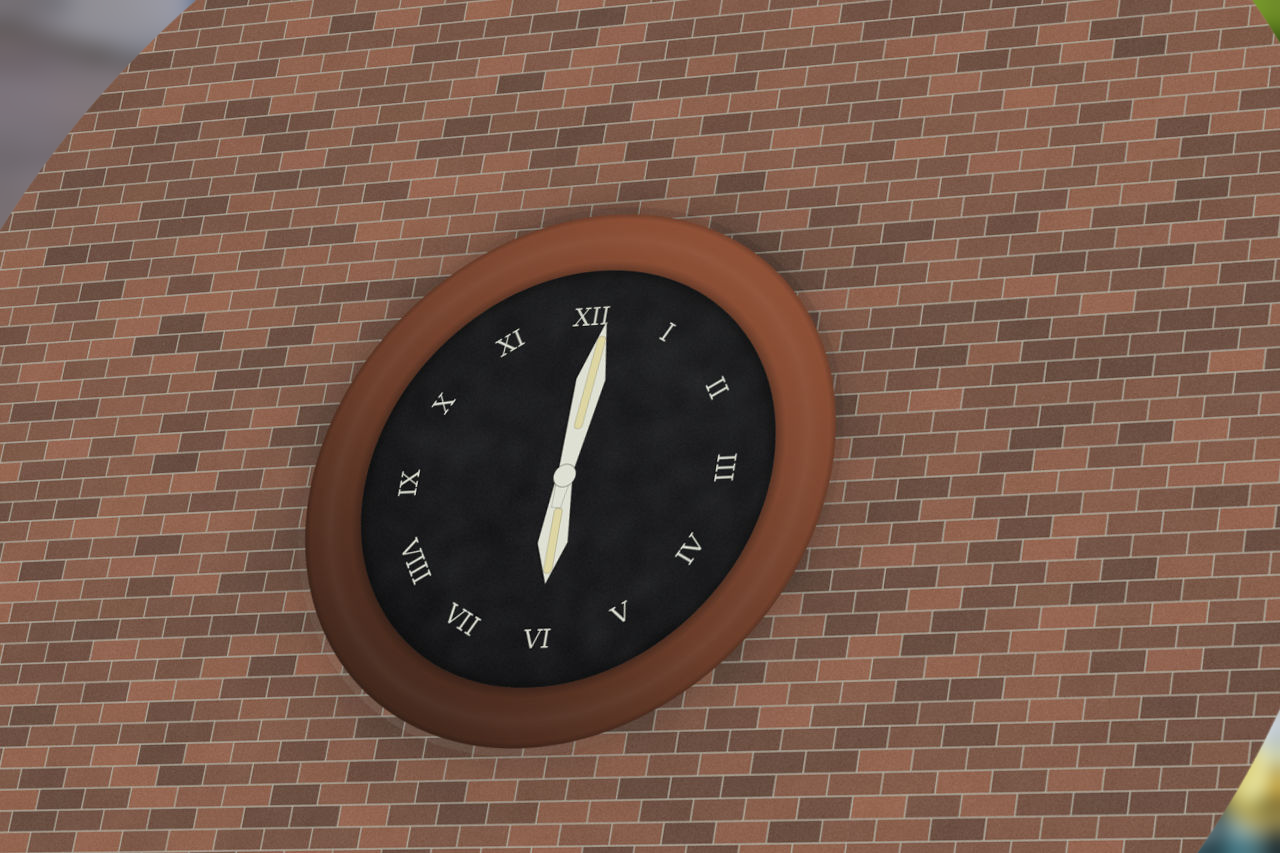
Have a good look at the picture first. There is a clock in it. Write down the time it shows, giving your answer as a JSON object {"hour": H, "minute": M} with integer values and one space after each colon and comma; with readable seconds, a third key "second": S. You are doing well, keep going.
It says {"hour": 6, "minute": 1}
